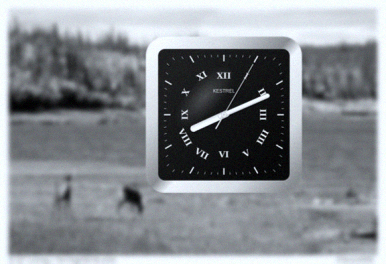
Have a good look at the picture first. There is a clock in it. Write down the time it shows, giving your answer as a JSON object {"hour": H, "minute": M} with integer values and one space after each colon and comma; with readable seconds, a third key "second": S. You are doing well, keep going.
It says {"hour": 8, "minute": 11, "second": 5}
